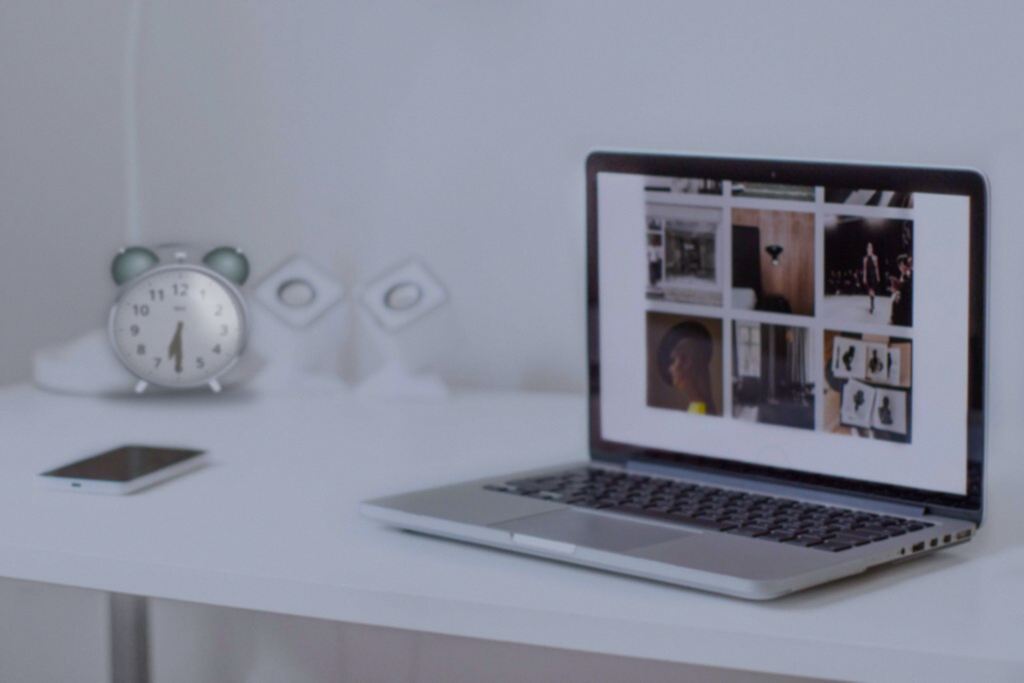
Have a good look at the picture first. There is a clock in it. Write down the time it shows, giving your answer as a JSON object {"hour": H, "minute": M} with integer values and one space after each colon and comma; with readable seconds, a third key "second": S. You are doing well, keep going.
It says {"hour": 6, "minute": 30}
